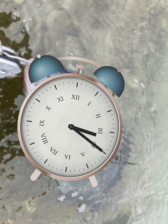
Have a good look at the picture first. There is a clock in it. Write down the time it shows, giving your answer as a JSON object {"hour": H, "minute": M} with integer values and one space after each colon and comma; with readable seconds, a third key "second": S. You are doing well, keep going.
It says {"hour": 3, "minute": 20}
